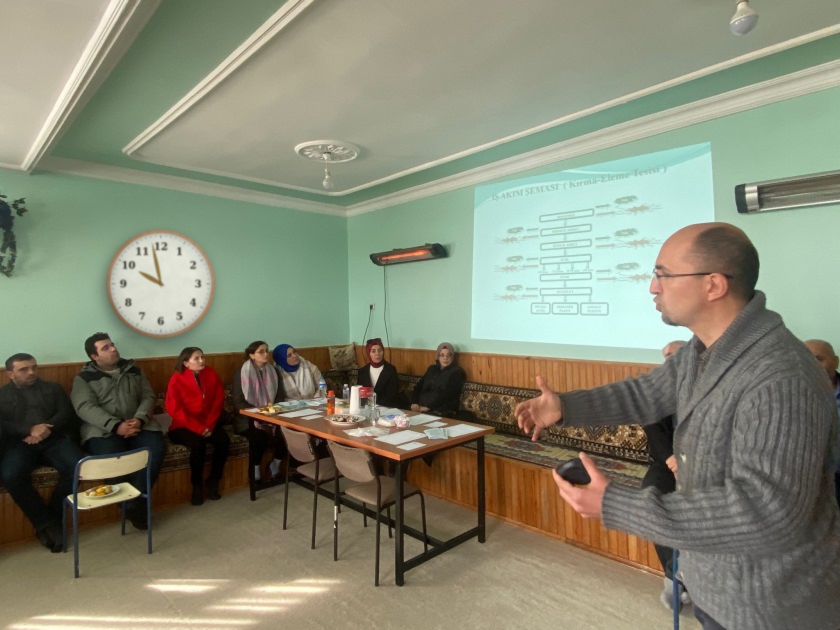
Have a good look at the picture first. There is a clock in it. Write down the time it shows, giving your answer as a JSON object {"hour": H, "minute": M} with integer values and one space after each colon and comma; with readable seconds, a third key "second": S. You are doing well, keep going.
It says {"hour": 9, "minute": 58}
